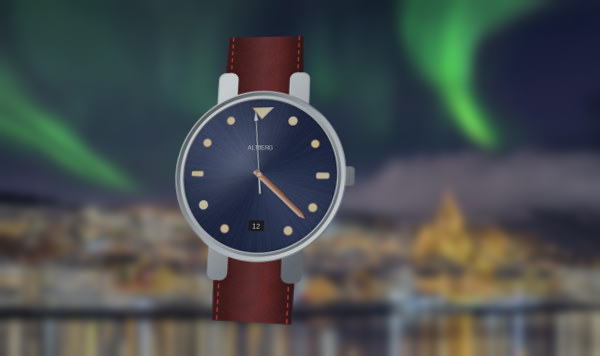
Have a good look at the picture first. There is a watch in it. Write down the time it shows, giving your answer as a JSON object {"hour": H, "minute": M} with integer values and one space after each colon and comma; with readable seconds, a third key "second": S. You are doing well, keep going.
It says {"hour": 4, "minute": 21, "second": 59}
